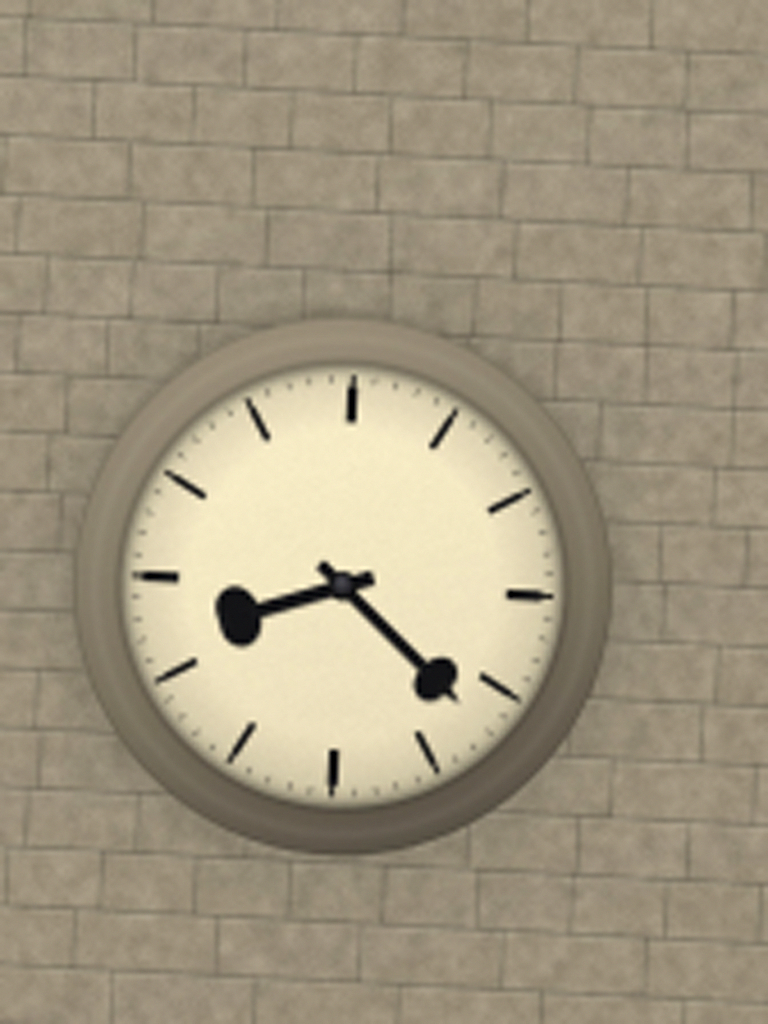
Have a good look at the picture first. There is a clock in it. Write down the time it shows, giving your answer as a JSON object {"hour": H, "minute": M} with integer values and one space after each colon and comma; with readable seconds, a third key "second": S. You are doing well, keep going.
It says {"hour": 8, "minute": 22}
